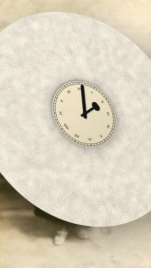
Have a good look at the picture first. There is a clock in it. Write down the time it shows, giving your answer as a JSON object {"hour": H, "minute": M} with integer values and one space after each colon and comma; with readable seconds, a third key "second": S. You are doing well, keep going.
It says {"hour": 2, "minute": 1}
